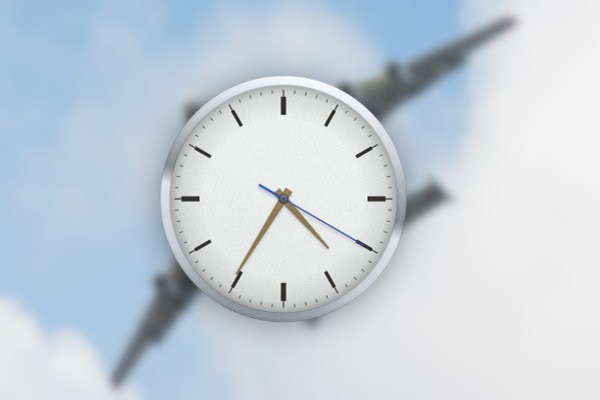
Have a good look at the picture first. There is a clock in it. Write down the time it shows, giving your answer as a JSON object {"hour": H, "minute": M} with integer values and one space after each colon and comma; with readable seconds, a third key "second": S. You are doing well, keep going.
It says {"hour": 4, "minute": 35, "second": 20}
